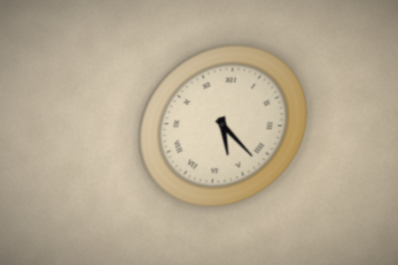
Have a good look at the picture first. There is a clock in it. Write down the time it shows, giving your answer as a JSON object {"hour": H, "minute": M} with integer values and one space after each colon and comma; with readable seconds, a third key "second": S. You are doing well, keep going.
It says {"hour": 5, "minute": 22}
